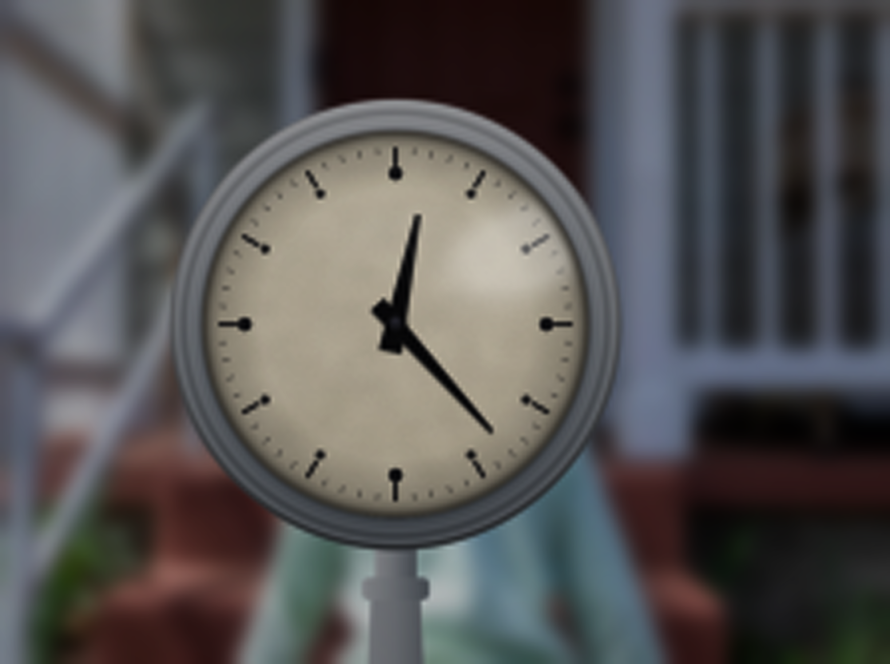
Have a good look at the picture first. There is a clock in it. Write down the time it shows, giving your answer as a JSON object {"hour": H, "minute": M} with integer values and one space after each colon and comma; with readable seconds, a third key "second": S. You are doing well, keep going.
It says {"hour": 12, "minute": 23}
